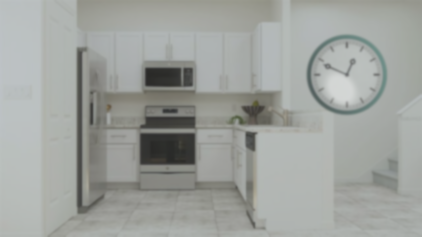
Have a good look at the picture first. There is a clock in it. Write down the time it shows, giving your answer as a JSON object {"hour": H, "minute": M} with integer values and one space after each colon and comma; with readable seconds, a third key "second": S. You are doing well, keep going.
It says {"hour": 12, "minute": 49}
